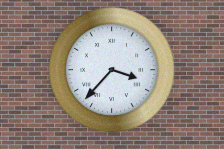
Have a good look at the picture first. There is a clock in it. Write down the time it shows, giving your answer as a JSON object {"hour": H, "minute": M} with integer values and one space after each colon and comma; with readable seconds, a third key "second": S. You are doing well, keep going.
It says {"hour": 3, "minute": 37}
